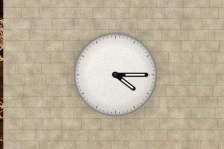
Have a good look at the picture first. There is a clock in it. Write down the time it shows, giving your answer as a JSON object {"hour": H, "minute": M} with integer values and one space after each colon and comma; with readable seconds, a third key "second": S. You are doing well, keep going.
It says {"hour": 4, "minute": 15}
